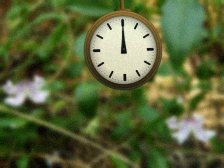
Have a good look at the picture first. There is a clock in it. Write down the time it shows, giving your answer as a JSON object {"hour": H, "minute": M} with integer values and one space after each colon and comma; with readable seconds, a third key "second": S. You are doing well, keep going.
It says {"hour": 12, "minute": 0}
